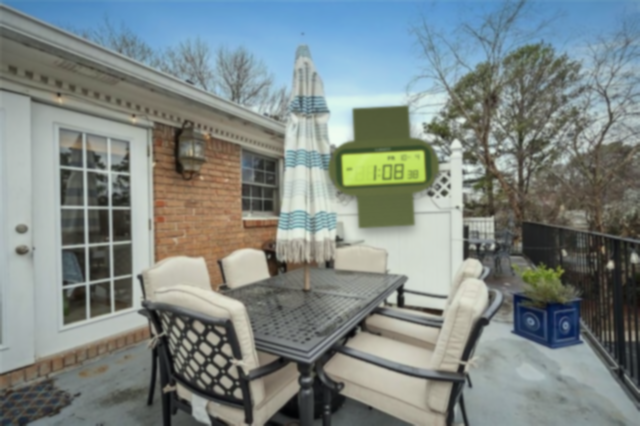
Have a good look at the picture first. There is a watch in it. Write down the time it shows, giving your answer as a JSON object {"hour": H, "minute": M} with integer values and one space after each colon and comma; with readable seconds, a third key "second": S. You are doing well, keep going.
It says {"hour": 1, "minute": 8}
